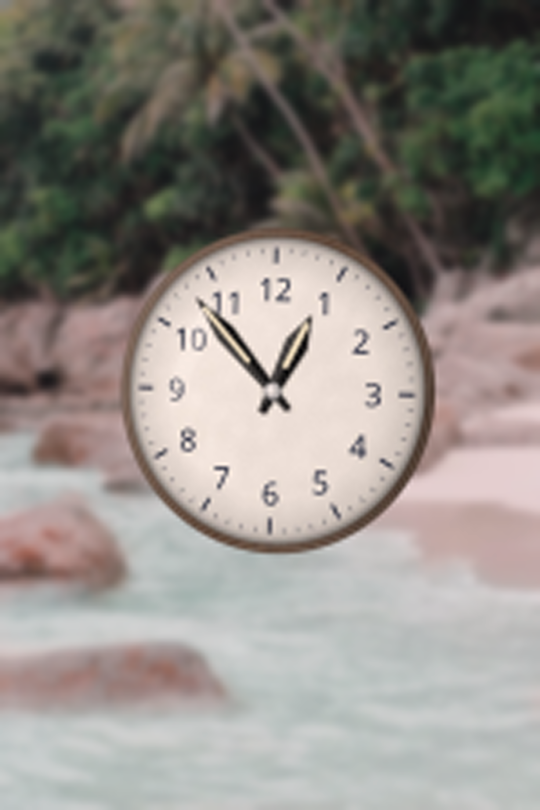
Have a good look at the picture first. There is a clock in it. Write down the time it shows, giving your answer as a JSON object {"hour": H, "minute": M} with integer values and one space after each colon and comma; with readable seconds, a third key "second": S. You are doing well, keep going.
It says {"hour": 12, "minute": 53}
